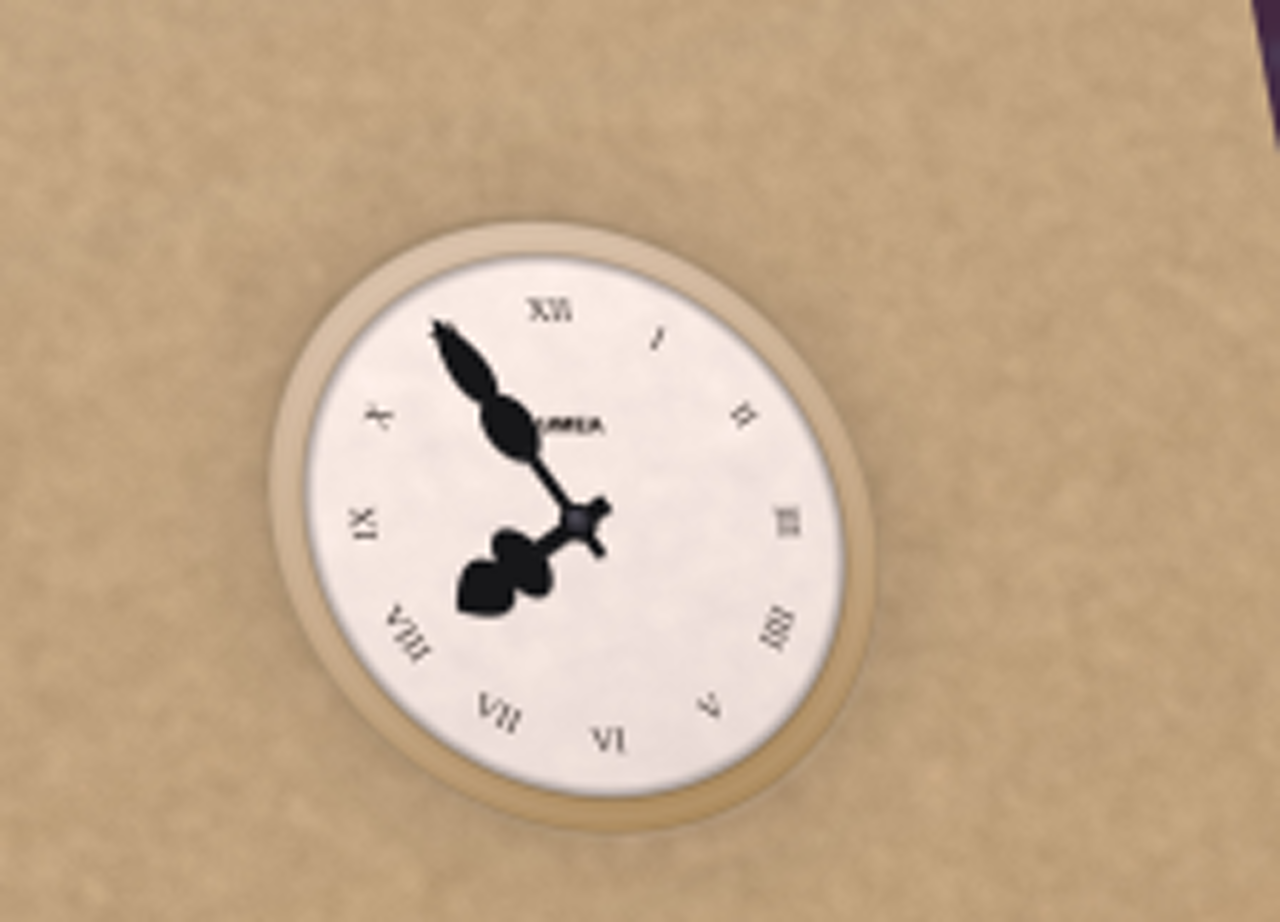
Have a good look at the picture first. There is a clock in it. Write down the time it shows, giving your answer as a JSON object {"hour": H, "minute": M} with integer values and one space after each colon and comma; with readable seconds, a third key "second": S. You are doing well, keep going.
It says {"hour": 7, "minute": 55}
